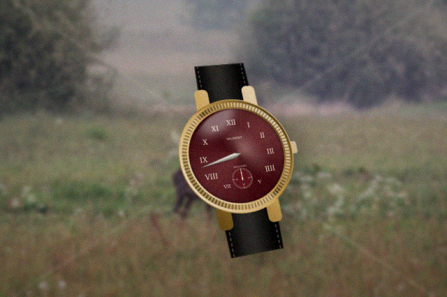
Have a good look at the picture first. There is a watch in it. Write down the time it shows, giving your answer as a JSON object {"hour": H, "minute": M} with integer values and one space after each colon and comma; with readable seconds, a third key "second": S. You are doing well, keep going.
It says {"hour": 8, "minute": 43}
